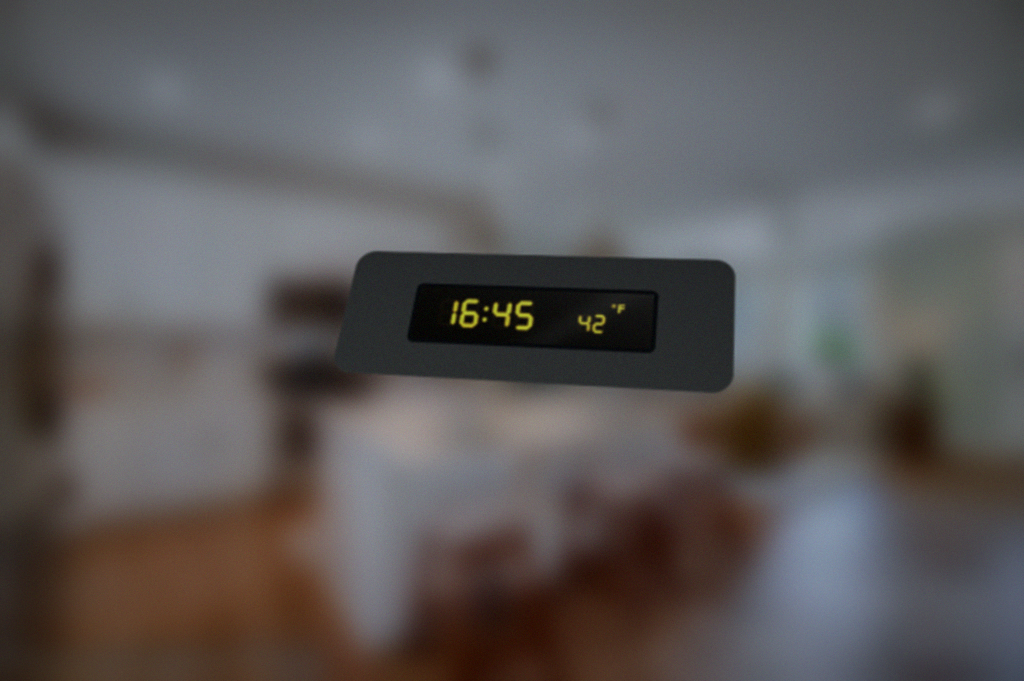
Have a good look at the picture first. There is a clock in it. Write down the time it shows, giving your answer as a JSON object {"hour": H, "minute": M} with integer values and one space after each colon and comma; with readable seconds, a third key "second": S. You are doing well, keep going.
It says {"hour": 16, "minute": 45}
